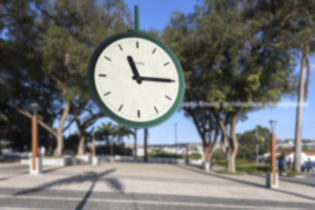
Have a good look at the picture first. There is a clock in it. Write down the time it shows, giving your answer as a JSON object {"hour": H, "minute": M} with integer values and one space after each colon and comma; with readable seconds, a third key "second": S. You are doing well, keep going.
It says {"hour": 11, "minute": 15}
